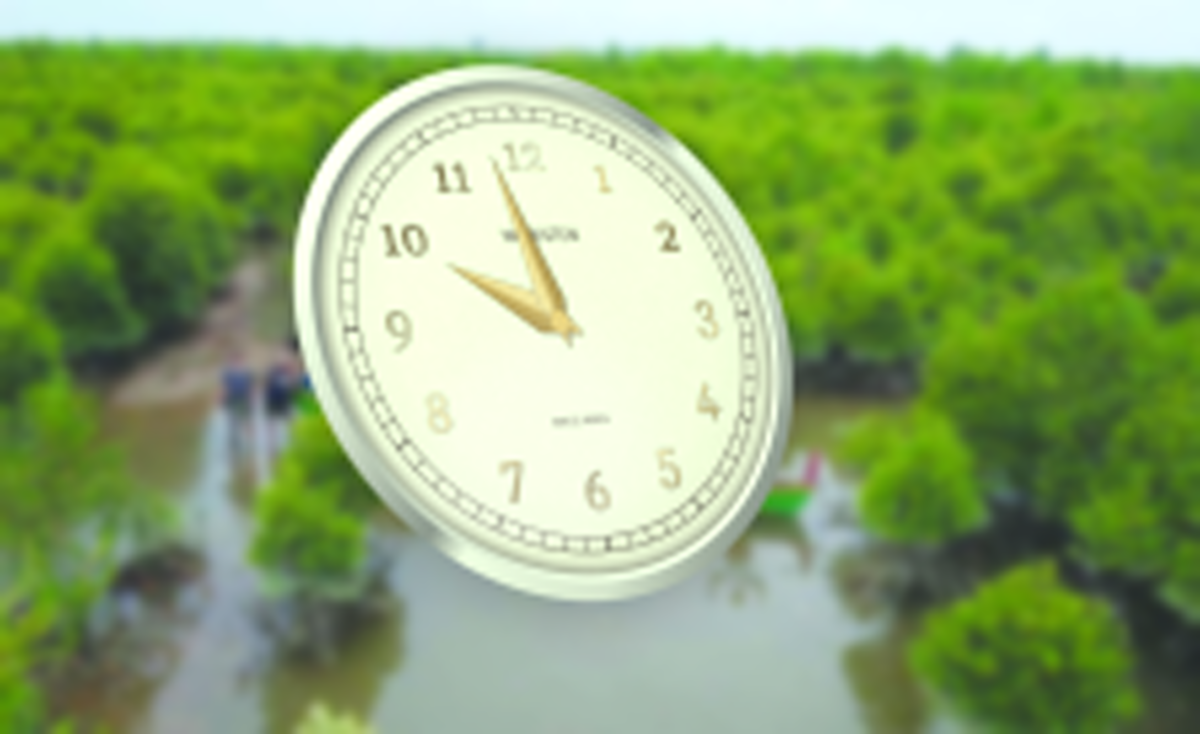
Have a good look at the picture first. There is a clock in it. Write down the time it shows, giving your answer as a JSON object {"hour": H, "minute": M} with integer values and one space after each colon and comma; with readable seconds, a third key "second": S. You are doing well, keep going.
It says {"hour": 9, "minute": 58}
